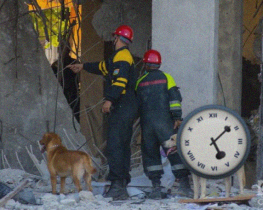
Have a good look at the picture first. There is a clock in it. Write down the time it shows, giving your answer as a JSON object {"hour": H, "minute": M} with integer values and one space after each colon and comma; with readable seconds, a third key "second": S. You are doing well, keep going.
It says {"hour": 5, "minute": 8}
